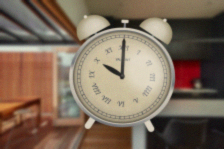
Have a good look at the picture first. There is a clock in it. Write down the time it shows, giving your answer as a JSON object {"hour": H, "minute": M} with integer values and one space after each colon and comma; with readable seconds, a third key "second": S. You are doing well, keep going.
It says {"hour": 10, "minute": 0}
